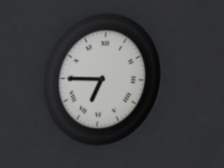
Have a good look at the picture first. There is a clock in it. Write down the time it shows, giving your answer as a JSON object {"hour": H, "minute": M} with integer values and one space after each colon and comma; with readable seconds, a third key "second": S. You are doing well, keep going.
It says {"hour": 6, "minute": 45}
